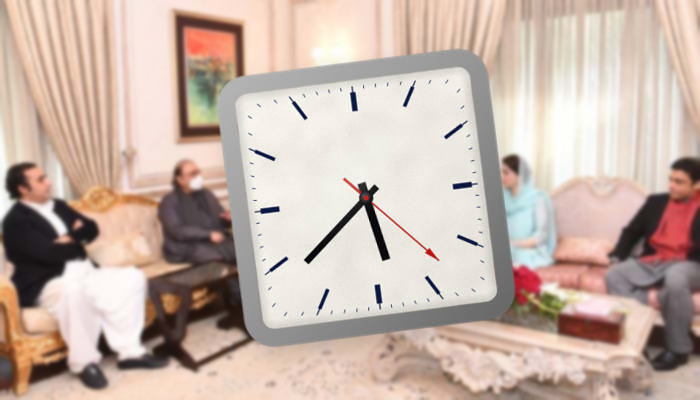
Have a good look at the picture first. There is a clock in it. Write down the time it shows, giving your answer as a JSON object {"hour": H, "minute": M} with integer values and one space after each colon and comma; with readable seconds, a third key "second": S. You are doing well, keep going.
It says {"hour": 5, "minute": 38, "second": 23}
